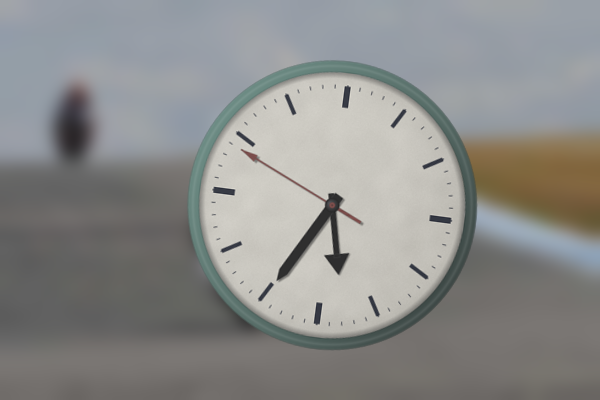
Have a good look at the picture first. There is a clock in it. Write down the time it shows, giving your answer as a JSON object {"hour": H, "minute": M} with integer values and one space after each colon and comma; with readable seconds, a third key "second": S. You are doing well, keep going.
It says {"hour": 5, "minute": 34, "second": 49}
